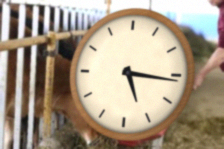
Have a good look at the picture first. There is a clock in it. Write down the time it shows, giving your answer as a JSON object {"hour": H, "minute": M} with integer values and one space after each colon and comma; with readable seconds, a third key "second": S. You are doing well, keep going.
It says {"hour": 5, "minute": 16}
